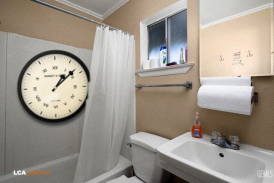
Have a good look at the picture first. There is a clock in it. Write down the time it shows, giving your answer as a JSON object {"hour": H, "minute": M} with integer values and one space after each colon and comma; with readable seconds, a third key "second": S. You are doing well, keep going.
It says {"hour": 1, "minute": 8}
